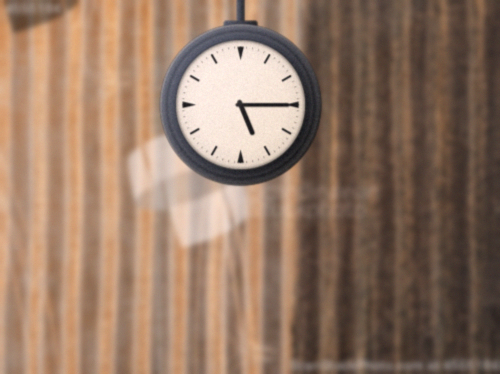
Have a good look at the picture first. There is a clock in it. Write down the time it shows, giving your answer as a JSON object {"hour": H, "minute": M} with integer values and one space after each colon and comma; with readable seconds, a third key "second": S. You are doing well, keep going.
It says {"hour": 5, "minute": 15}
